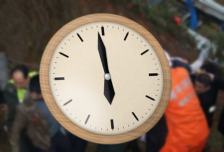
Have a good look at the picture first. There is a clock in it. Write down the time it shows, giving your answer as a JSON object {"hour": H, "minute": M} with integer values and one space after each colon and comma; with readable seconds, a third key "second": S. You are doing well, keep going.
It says {"hour": 5, "minute": 59}
